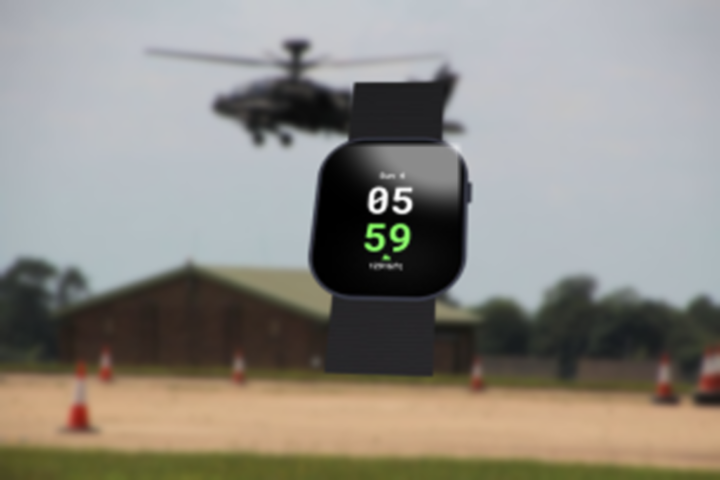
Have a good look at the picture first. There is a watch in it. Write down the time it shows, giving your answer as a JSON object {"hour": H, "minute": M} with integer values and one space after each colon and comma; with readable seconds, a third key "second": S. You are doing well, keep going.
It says {"hour": 5, "minute": 59}
